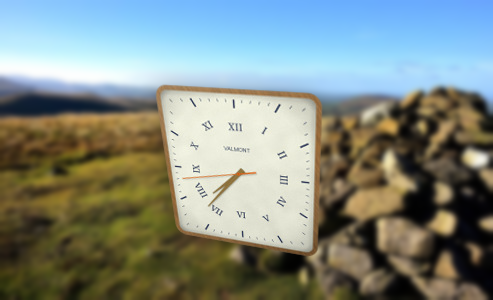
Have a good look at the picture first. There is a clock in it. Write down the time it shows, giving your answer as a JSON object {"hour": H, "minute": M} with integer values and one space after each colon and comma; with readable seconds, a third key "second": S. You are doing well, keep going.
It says {"hour": 7, "minute": 36, "second": 43}
